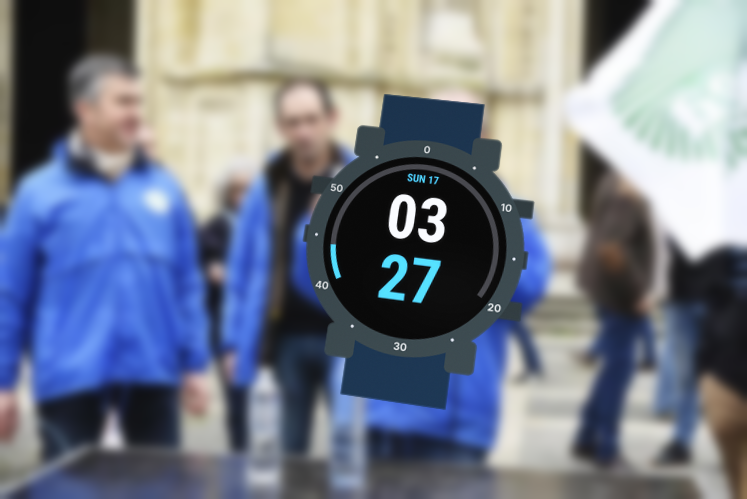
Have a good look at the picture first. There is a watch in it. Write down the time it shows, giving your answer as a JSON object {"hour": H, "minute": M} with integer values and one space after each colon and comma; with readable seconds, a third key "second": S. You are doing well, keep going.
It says {"hour": 3, "minute": 27}
